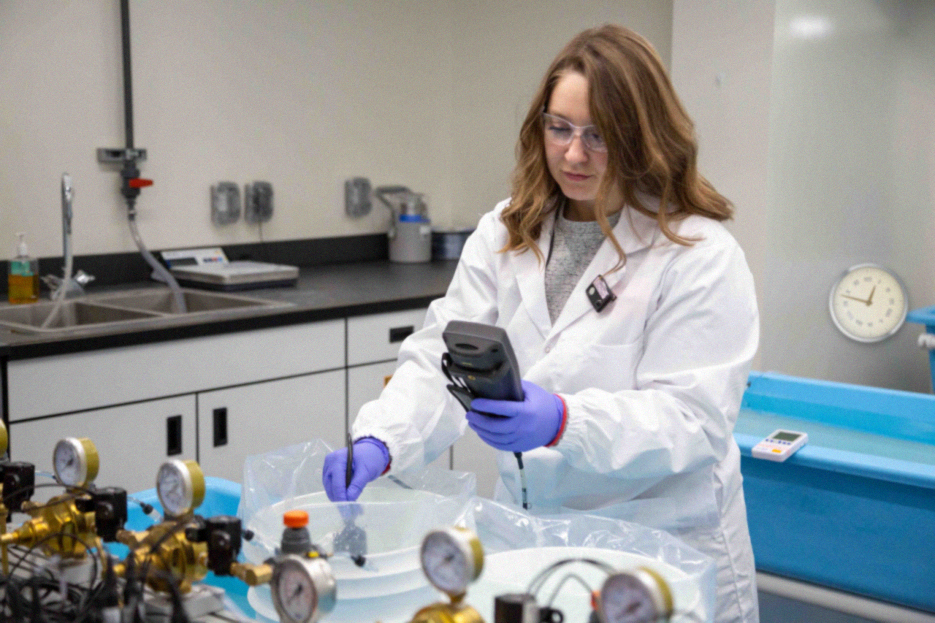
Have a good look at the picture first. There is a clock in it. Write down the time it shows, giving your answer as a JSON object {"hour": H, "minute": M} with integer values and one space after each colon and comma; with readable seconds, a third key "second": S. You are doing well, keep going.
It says {"hour": 12, "minute": 48}
